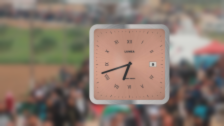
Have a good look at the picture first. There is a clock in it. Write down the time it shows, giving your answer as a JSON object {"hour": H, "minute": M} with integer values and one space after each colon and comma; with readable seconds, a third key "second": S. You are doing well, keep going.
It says {"hour": 6, "minute": 42}
